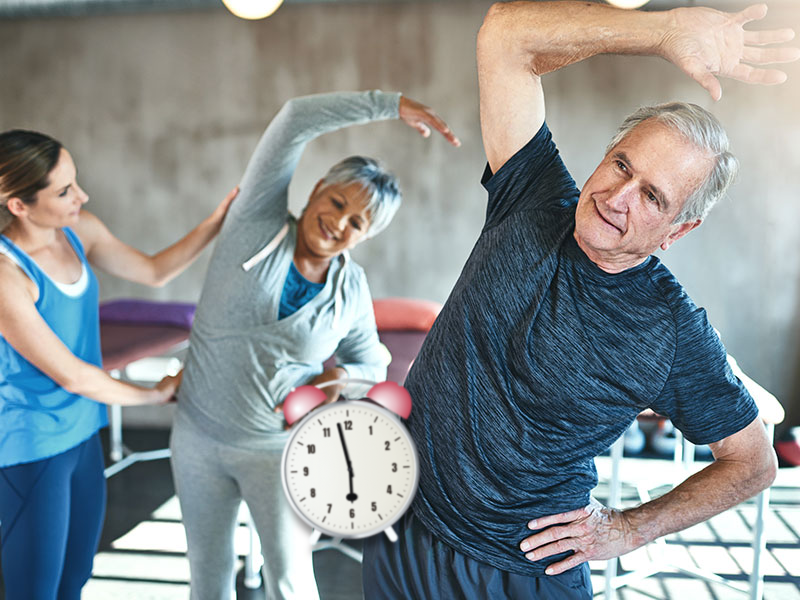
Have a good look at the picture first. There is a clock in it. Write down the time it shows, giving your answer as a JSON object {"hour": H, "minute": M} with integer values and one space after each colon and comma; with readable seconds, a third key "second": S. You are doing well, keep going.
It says {"hour": 5, "minute": 58}
